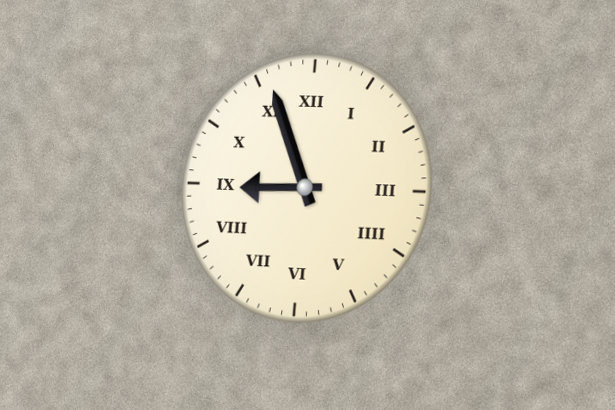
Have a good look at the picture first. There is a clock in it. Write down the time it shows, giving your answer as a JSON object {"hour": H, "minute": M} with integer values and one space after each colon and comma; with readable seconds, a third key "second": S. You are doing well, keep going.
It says {"hour": 8, "minute": 56}
